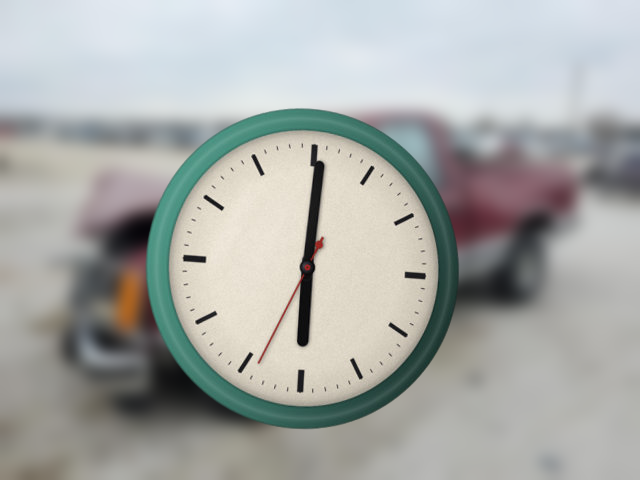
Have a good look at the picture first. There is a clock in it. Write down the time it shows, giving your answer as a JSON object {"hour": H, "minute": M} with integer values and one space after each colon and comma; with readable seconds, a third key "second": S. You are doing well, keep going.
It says {"hour": 6, "minute": 0, "second": 34}
